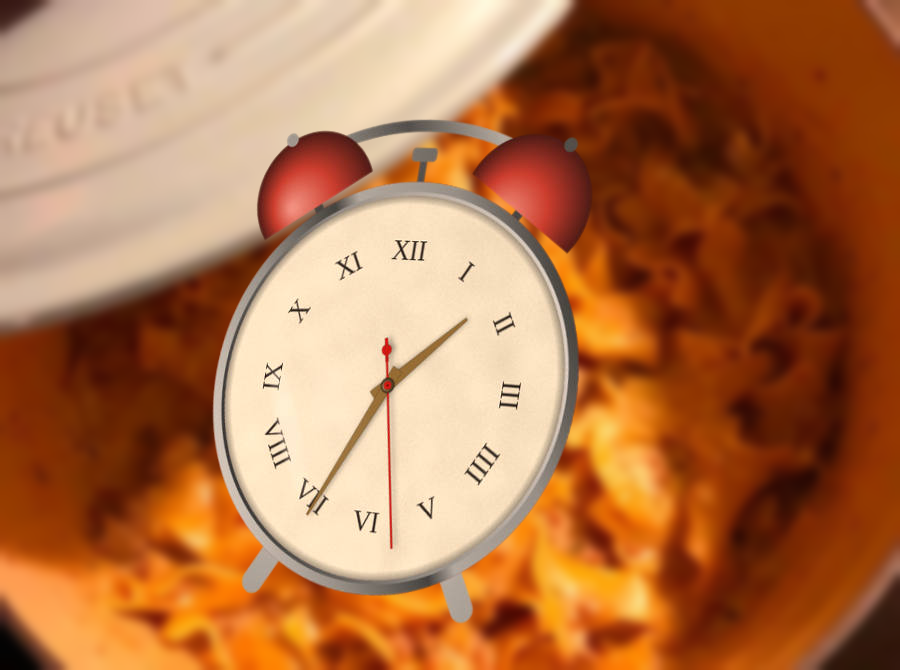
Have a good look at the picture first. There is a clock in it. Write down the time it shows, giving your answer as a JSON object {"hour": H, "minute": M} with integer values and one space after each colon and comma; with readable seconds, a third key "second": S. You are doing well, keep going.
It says {"hour": 1, "minute": 34, "second": 28}
